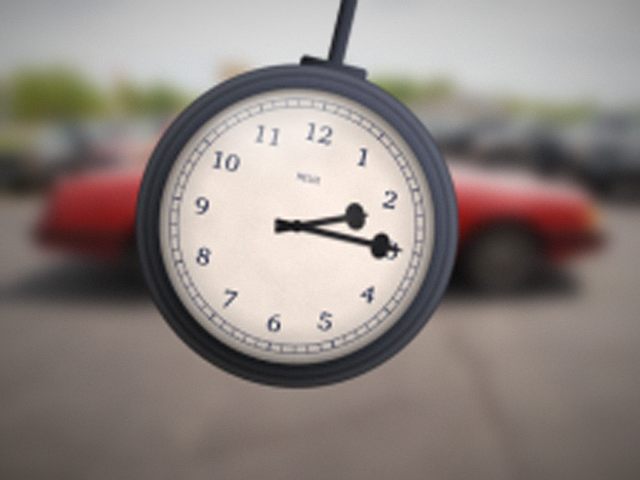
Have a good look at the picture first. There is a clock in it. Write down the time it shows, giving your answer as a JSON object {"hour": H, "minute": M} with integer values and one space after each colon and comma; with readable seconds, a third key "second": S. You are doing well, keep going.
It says {"hour": 2, "minute": 15}
